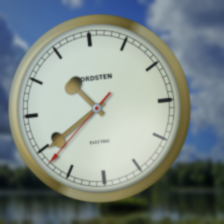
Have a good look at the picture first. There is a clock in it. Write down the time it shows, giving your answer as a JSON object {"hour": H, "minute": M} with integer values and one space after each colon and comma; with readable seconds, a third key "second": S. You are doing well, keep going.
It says {"hour": 10, "minute": 39, "second": 38}
